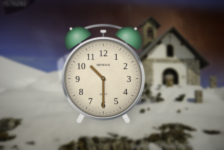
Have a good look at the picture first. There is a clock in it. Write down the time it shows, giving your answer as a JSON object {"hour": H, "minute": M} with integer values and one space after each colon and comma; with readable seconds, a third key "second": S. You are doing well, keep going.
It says {"hour": 10, "minute": 30}
